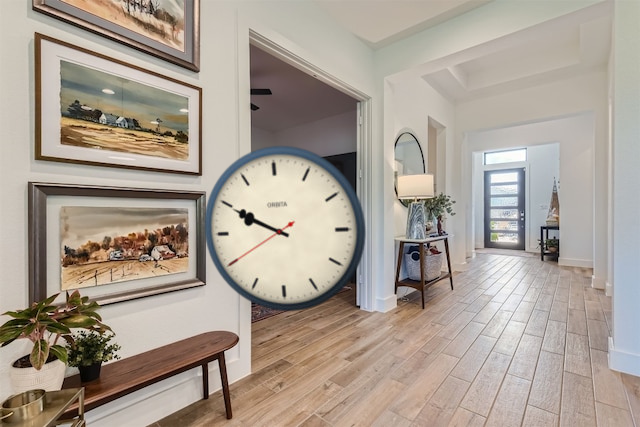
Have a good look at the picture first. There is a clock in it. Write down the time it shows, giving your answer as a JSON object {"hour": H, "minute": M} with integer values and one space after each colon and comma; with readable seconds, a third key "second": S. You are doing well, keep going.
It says {"hour": 9, "minute": 49, "second": 40}
